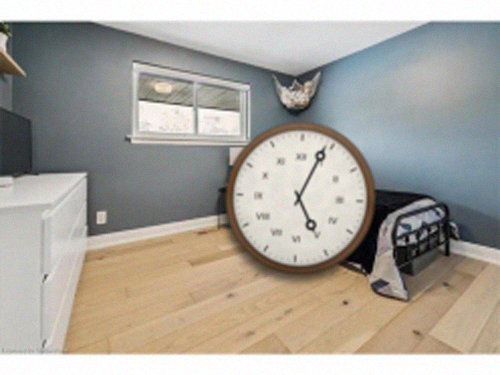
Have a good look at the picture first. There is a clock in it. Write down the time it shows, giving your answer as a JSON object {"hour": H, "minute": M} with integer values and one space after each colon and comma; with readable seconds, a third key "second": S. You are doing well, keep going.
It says {"hour": 5, "minute": 4}
